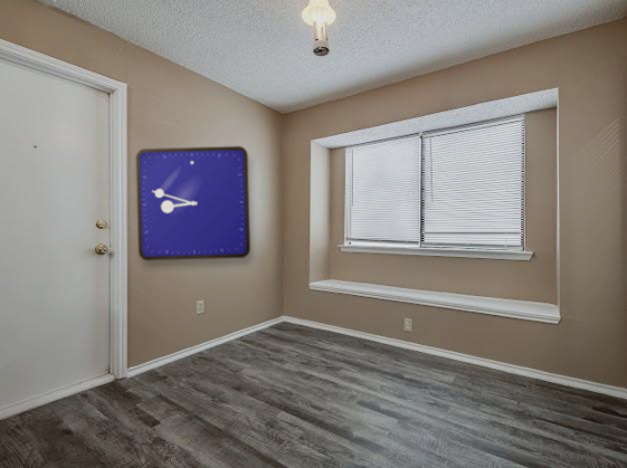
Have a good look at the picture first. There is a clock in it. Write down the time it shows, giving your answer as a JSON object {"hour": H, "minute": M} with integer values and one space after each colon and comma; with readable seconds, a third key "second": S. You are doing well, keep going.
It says {"hour": 8, "minute": 48}
